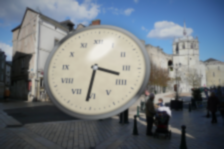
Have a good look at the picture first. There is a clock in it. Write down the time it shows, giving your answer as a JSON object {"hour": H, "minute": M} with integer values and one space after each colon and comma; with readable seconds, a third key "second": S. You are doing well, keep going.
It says {"hour": 3, "minute": 31}
